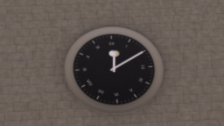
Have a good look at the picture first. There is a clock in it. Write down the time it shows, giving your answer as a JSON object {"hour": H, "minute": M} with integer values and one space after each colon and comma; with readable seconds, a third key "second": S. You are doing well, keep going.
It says {"hour": 12, "minute": 10}
